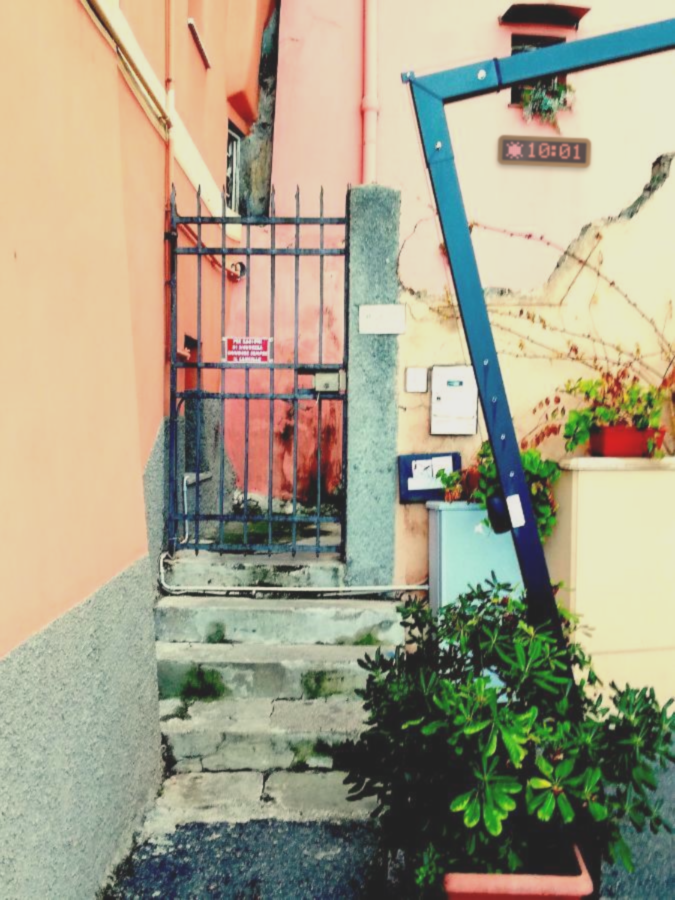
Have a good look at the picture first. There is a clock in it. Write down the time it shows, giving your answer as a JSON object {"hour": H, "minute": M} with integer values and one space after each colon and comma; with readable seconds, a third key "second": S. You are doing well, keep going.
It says {"hour": 10, "minute": 1}
